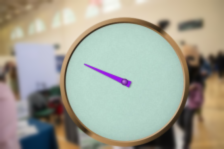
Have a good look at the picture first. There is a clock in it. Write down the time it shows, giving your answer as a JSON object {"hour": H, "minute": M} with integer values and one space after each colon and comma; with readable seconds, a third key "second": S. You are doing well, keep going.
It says {"hour": 9, "minute": 49}
